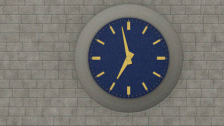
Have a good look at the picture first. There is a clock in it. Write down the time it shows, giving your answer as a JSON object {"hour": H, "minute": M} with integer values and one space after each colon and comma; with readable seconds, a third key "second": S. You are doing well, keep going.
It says {"hour": 6, "minute": 58}
